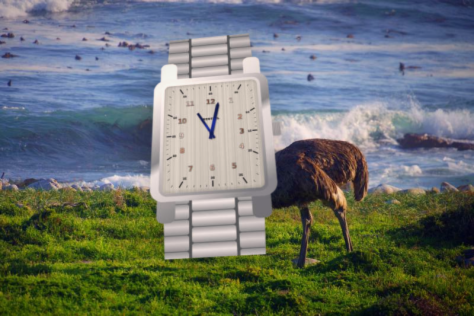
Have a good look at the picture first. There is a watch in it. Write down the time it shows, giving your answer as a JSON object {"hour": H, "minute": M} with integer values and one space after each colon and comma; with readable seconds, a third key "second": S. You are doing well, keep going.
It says {"hour": 11, "minute": 2}
